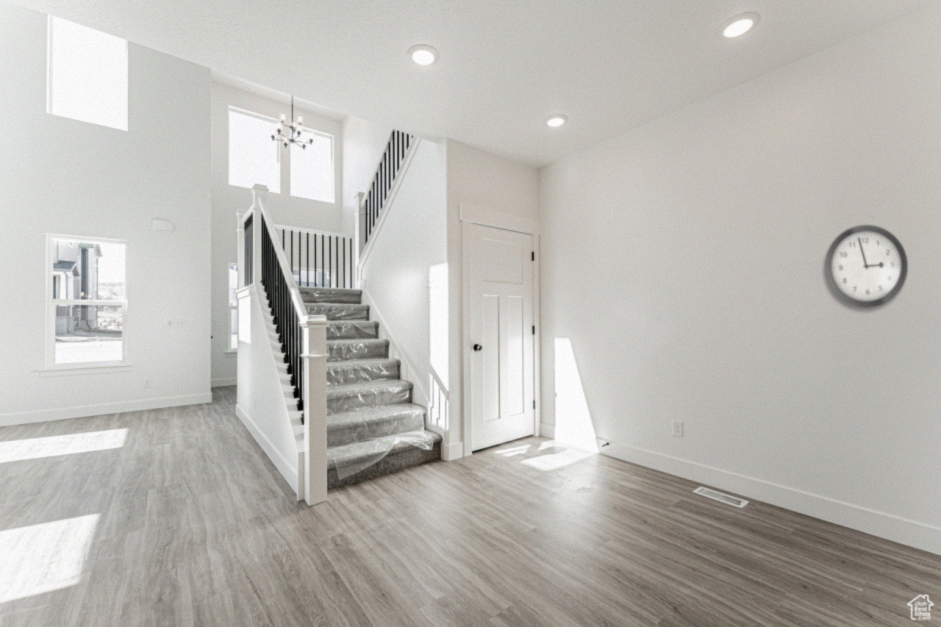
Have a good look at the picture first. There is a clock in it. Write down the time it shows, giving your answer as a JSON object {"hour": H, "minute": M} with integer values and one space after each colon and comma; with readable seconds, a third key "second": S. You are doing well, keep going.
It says {"hour": 2, "minute": 58}
